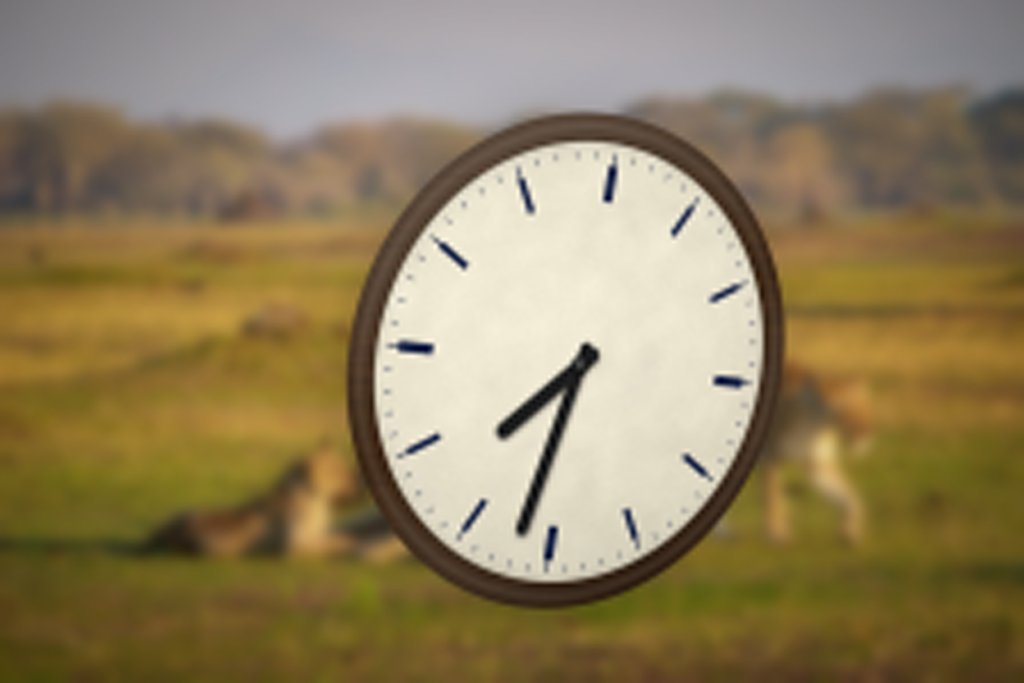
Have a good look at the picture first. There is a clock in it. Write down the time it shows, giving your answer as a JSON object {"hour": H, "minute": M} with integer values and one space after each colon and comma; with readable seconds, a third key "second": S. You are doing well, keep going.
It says {"hour": 7, "minute": 32}
